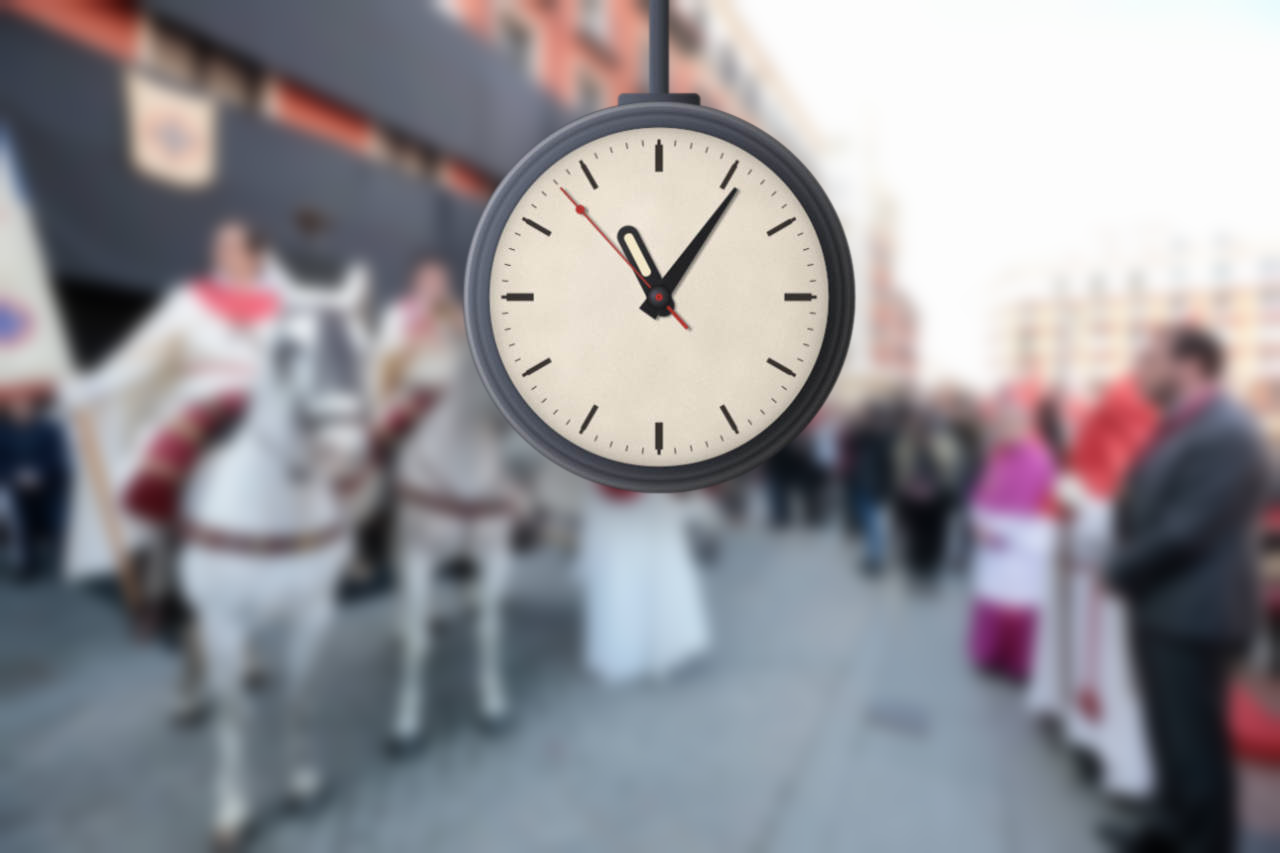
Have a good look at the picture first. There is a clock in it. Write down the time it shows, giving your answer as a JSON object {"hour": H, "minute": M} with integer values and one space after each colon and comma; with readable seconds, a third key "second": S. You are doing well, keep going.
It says {"hour": 11, "minute": 5, "second": 53}
